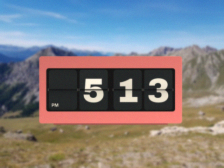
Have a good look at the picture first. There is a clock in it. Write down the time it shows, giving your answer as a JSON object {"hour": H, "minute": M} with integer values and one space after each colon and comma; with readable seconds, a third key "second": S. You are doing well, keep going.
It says {"hour": 5, "minute": 13}
